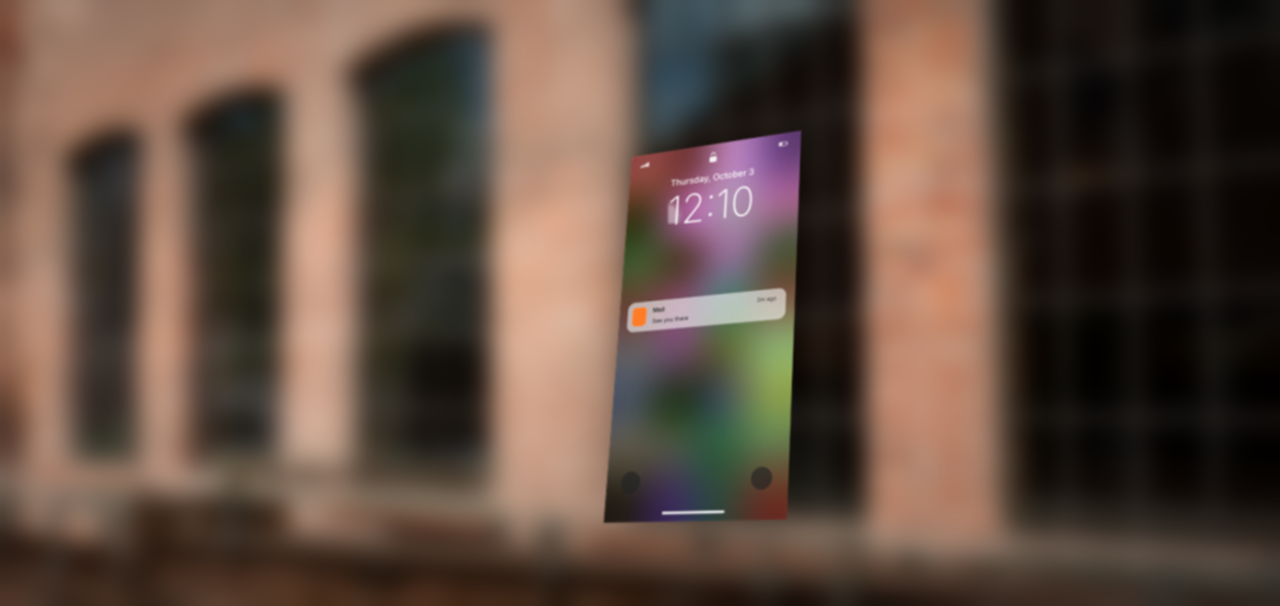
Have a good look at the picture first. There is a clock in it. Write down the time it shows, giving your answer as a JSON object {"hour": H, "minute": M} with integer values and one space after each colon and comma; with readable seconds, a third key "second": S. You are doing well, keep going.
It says {"hour": 12, "minute": 10}
